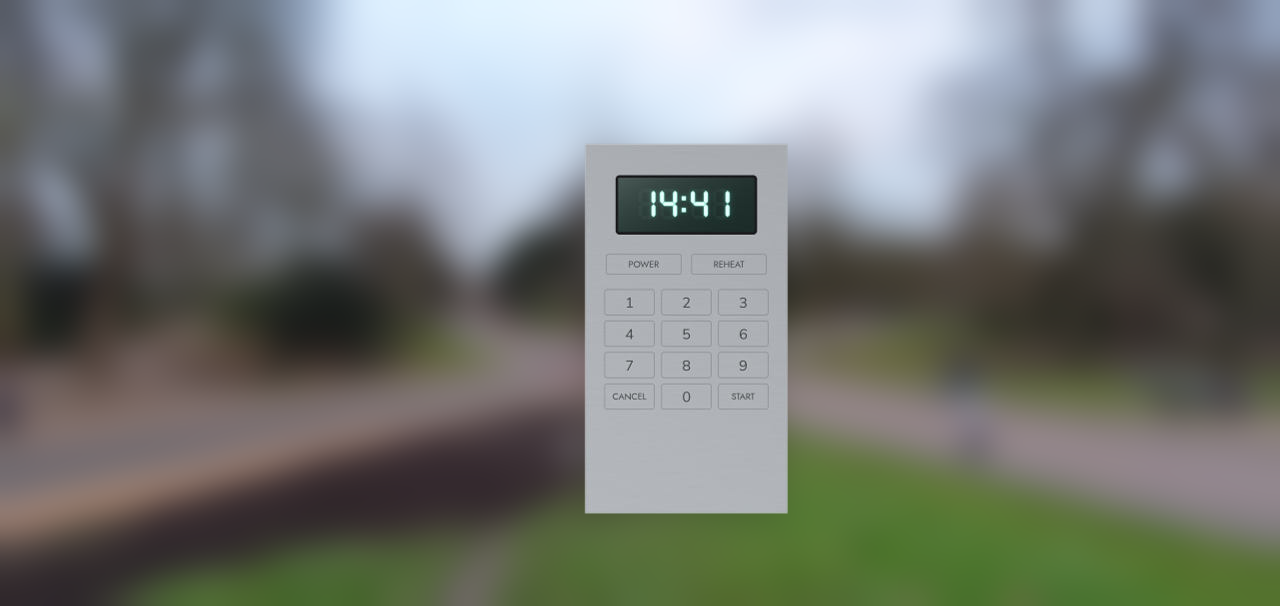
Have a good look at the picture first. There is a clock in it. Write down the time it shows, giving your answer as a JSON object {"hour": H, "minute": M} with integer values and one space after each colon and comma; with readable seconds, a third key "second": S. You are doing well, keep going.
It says {"hour": 14, "minute": 41}
